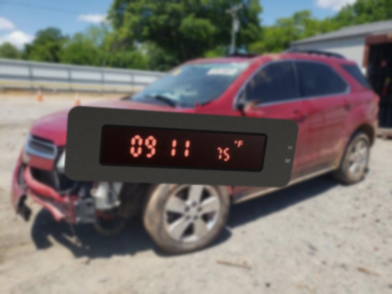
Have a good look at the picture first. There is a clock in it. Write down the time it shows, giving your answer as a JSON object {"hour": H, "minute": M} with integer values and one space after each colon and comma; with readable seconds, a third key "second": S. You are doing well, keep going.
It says {"hour": 9, "minute": 11}
